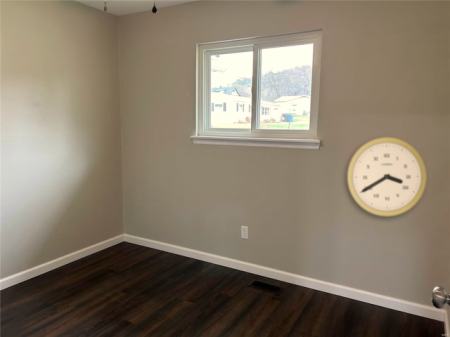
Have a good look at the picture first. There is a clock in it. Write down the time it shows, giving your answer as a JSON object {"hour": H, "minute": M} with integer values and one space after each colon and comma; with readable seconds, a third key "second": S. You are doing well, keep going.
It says {"hour": 3, "minute": 40}
